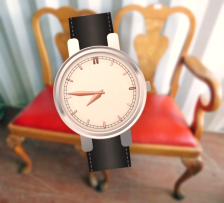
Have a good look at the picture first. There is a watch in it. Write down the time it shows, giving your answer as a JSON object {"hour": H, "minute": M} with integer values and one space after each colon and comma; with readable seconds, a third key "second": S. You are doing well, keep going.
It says {"hour": 7, "minute": 46}
